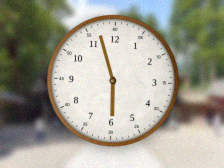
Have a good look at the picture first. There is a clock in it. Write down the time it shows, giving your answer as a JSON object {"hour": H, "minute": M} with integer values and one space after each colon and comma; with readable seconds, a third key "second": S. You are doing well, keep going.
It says {"hour": 5, "minute": 57}
